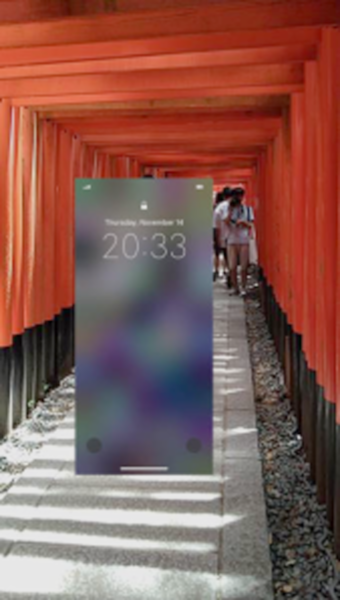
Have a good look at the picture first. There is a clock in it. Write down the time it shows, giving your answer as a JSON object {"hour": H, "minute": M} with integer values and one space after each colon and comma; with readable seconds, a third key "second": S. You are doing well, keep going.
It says {"hour": 20, "minute": 33}
